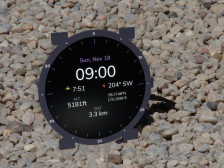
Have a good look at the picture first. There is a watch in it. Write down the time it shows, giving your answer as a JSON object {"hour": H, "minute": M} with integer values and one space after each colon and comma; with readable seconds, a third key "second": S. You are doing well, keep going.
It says {"hour": 9, "minute": 0}
